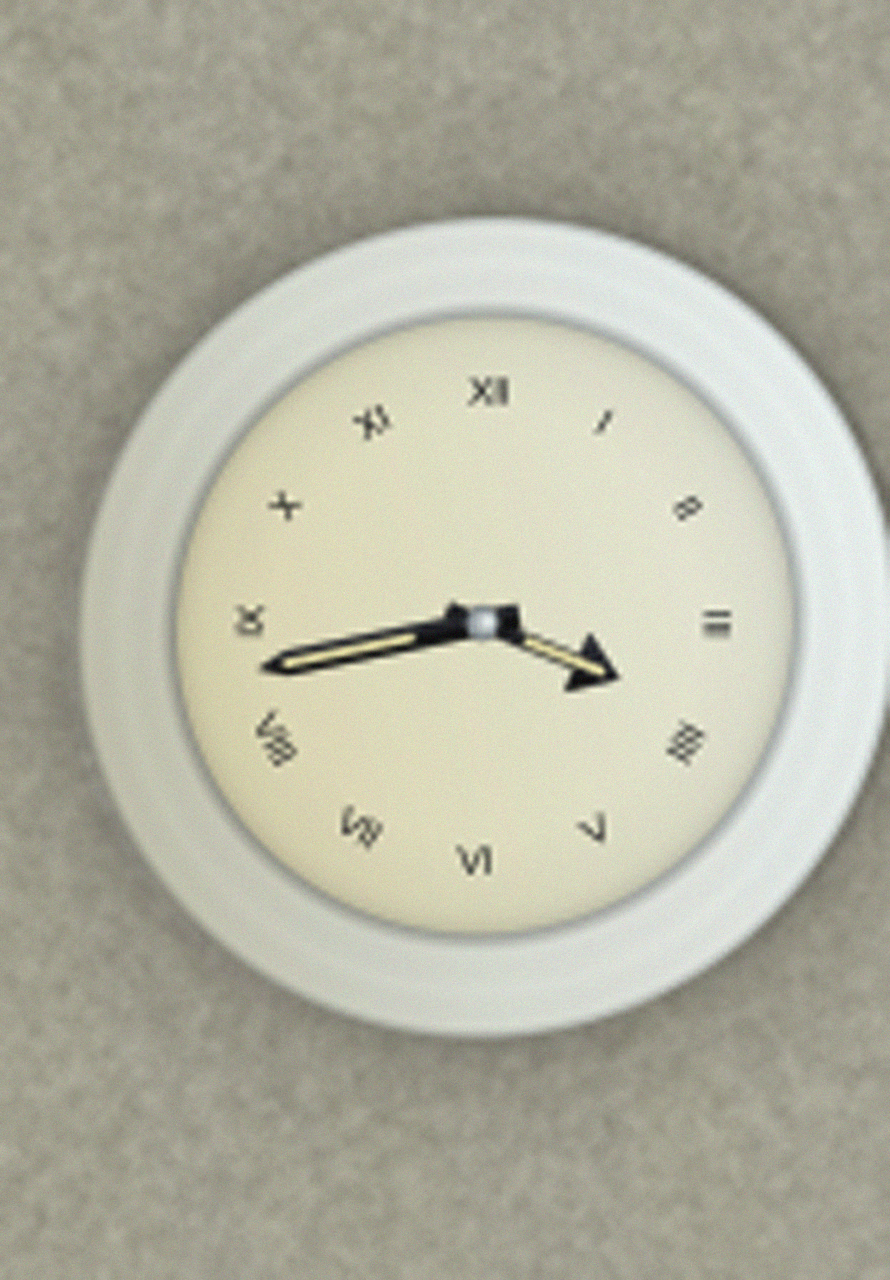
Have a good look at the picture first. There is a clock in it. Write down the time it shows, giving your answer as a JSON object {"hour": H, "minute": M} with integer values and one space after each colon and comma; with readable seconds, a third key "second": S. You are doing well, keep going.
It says {"hour": 3, "minute": 43}
